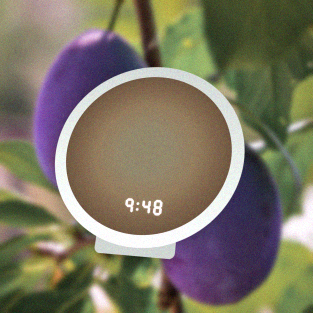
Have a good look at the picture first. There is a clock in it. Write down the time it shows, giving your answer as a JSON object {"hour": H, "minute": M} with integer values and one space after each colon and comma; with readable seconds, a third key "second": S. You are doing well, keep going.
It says {"hour": 9, "minute": 48}
